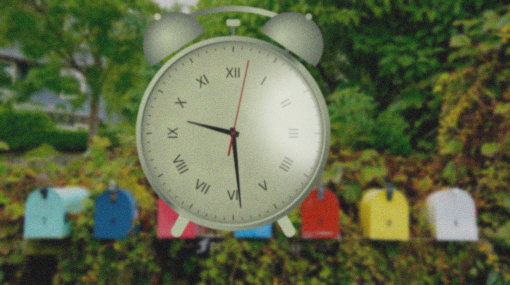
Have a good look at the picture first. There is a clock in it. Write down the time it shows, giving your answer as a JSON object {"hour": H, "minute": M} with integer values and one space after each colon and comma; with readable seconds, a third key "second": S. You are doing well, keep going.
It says {"hour": 9, "minute": 29, "second": 2}
